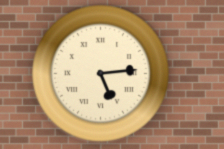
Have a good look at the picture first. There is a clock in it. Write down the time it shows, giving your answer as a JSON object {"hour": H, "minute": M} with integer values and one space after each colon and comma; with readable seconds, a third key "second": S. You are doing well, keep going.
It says {"hour": 5, "minute": 14}
